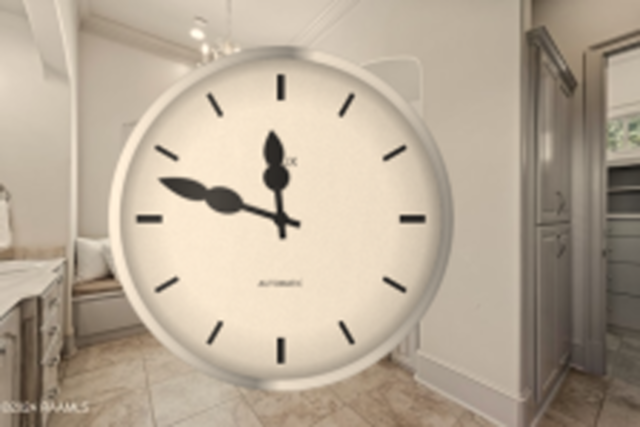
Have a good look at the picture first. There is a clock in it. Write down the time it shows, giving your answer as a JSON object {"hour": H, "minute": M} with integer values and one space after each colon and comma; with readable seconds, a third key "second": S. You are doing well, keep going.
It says {"hour": 11, "minute": 48}
